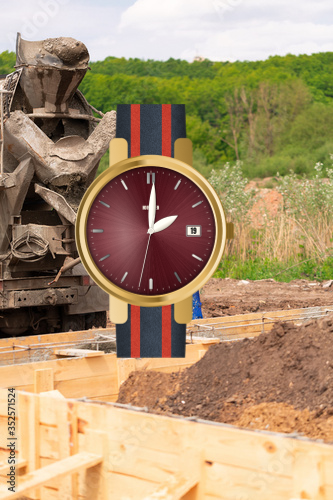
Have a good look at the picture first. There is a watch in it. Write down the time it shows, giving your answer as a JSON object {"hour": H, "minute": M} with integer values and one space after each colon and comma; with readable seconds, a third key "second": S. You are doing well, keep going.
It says {"hour": 2, "minute": 0, "second": 32}
